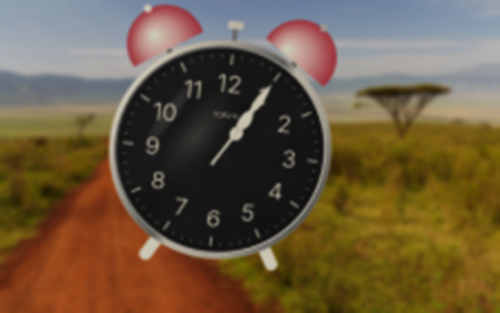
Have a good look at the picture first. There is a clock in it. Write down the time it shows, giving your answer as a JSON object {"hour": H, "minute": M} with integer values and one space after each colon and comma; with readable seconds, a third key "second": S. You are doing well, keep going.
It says {"hour": 1, "minute": 5}
